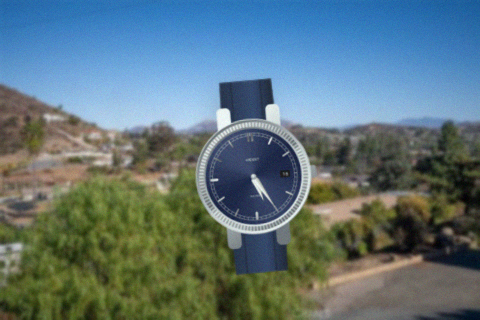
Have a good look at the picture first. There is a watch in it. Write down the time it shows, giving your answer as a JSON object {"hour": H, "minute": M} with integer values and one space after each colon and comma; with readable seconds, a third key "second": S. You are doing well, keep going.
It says {"hour": 5, "minute": 25}
